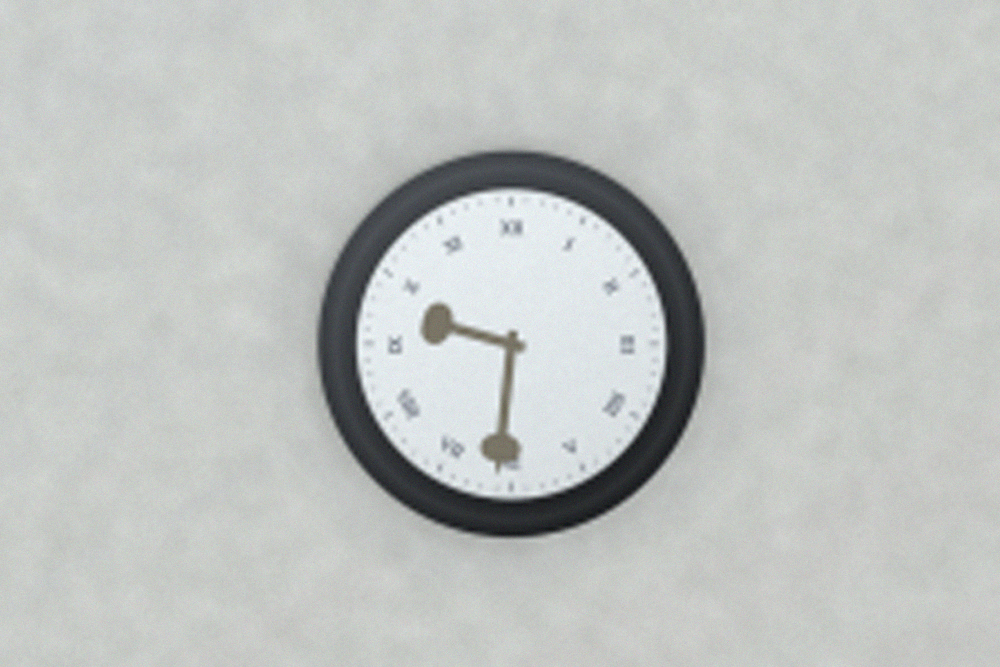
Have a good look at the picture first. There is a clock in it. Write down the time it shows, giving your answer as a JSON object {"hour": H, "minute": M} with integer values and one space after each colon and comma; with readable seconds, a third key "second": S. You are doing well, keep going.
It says {"hour": 9, "minute": 31}
